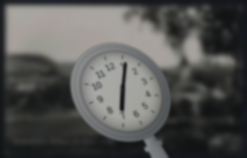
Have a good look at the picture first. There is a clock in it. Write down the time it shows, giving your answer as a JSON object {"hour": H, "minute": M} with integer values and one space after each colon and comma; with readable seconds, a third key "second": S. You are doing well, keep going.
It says {"hour": 7, "minute": 6}
